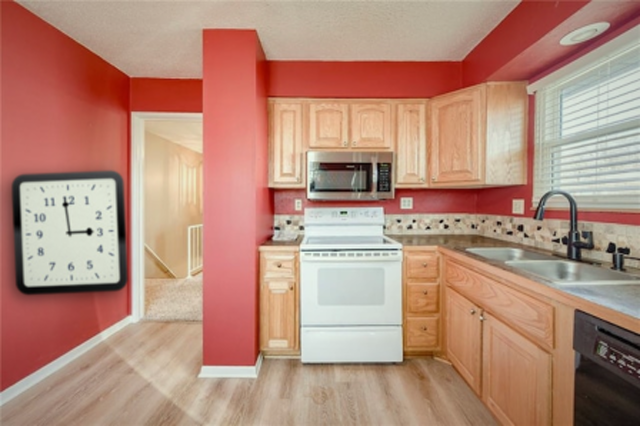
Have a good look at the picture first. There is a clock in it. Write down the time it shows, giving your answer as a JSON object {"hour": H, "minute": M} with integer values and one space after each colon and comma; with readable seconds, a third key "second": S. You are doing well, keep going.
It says {"hour": 2, "minute": 59}
